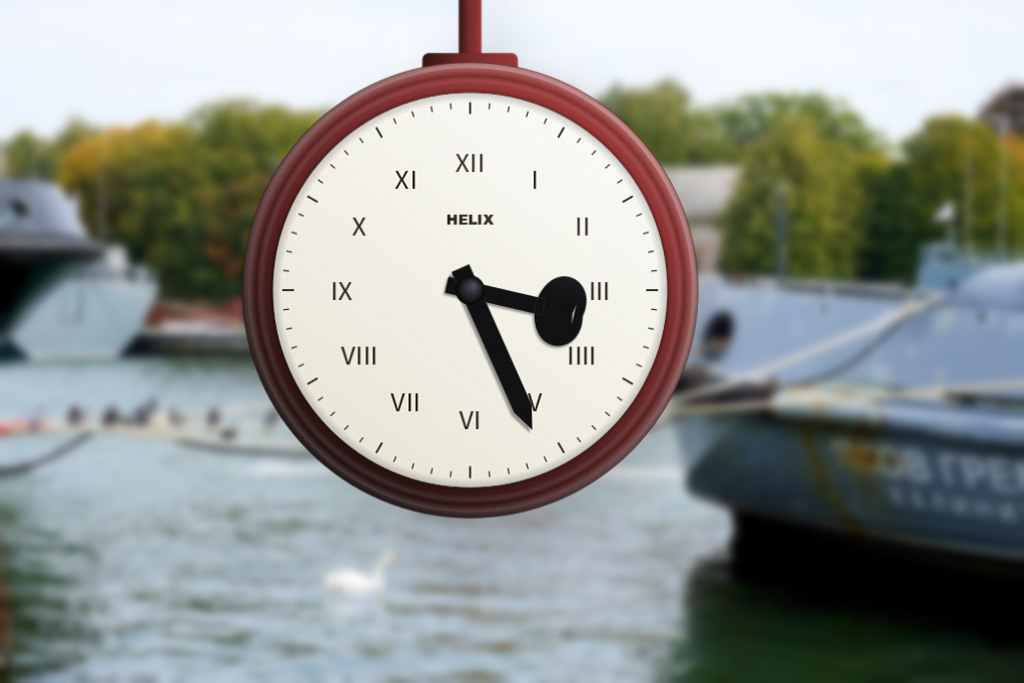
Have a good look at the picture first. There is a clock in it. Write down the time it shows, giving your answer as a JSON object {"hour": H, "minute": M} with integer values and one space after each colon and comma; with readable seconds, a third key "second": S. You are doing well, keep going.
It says {"hour": 3, "minute": 26}
